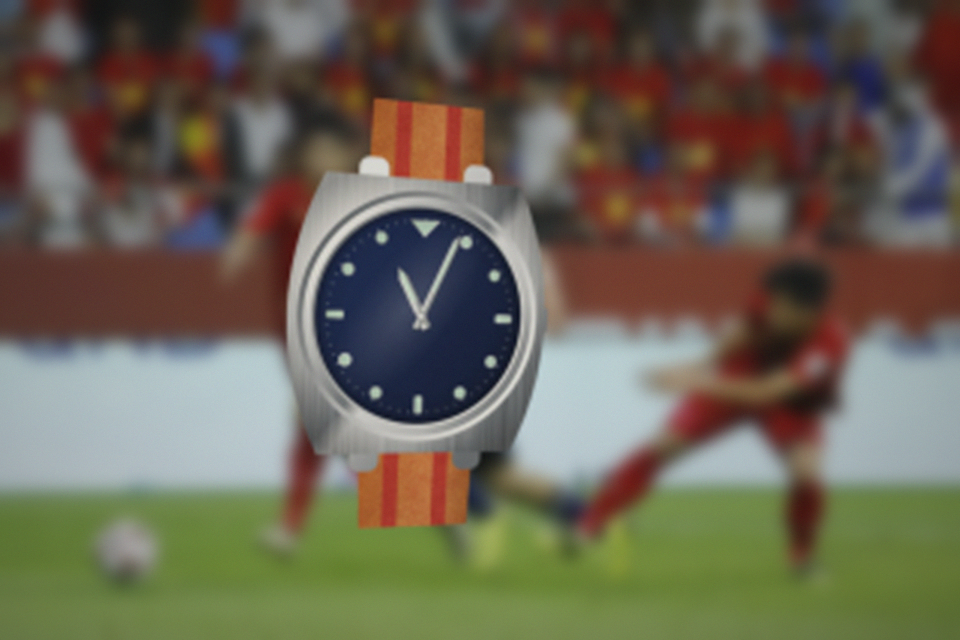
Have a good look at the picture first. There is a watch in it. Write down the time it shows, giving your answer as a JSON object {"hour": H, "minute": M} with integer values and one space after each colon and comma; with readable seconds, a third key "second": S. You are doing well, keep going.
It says {"hour": 11, "minute": 4}
